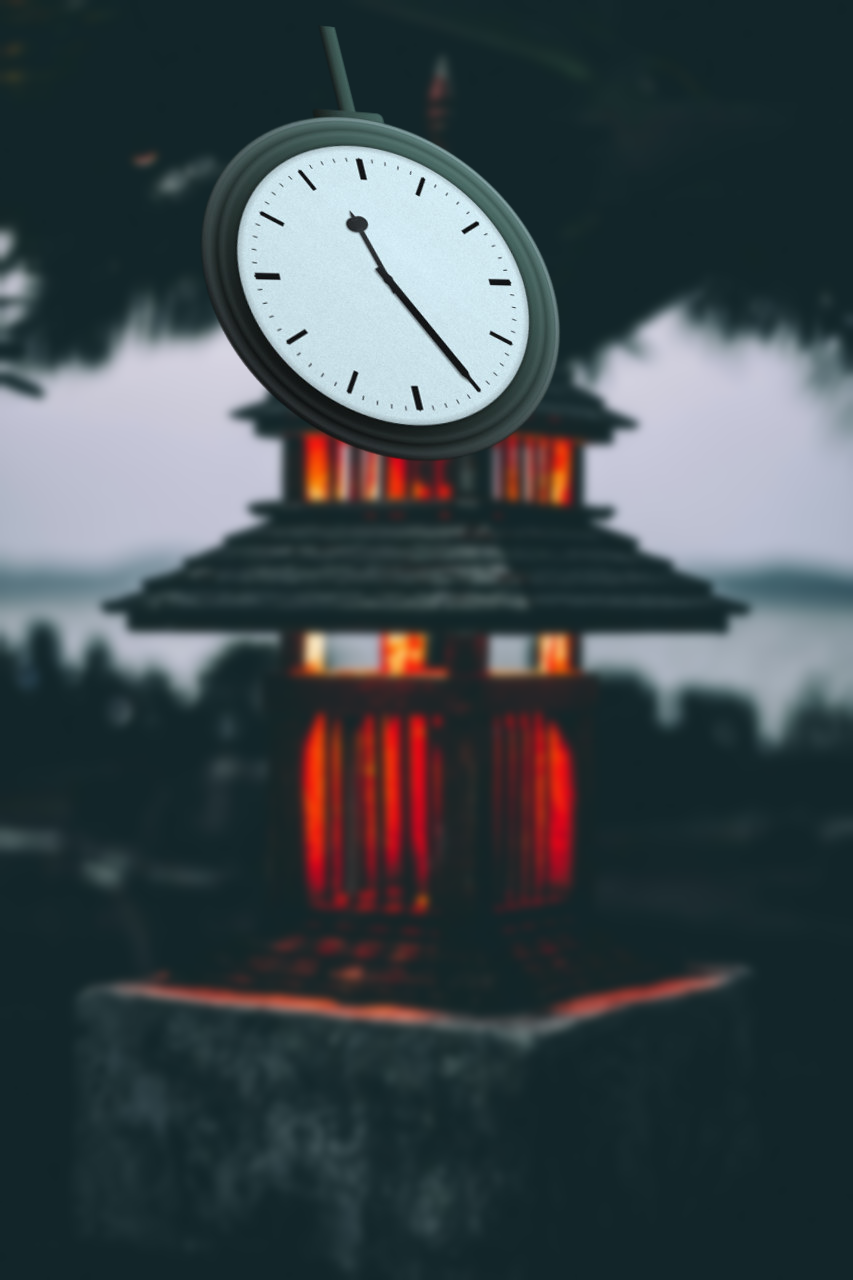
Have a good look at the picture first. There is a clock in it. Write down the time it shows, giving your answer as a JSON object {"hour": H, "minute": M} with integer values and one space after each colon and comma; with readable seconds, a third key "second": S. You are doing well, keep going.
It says {"hour": 11, "minute": 25}
